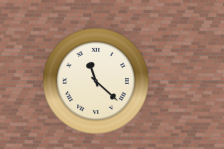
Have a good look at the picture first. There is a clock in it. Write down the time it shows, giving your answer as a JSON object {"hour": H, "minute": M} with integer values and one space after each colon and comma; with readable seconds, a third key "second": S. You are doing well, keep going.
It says {"hour": 11, "minute": 22}
